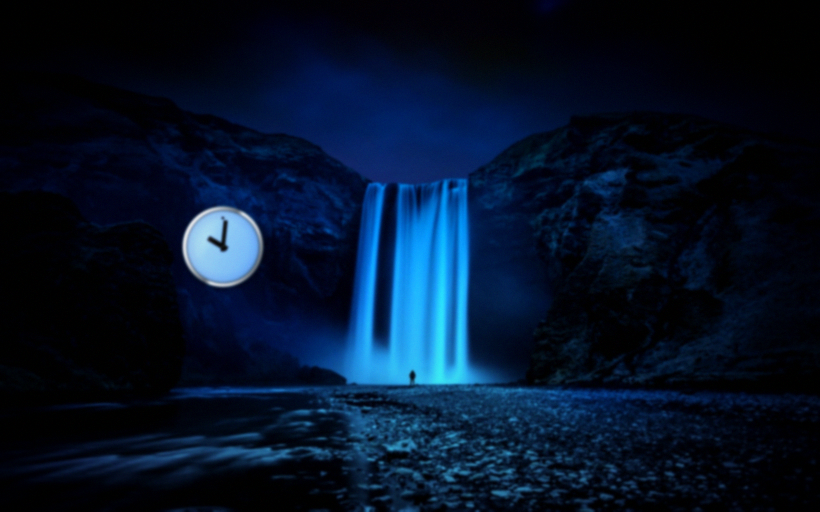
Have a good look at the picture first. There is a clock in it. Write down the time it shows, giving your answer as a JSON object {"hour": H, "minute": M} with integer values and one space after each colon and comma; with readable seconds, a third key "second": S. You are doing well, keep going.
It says {"hour": 10, "minute": 1}
